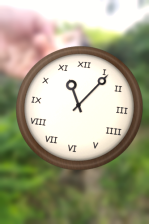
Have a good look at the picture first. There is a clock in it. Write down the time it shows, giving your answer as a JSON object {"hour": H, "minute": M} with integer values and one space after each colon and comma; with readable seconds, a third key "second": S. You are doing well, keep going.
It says {"hour": 11, "minute": 6}
